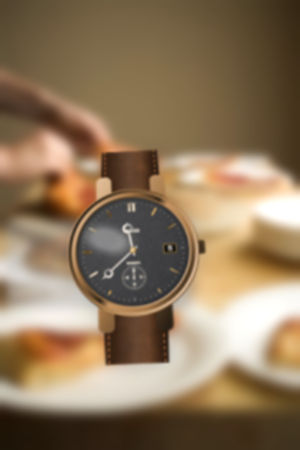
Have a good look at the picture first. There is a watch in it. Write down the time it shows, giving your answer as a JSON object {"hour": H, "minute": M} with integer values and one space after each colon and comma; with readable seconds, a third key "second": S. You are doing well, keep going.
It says {"hour": 11, "minute": 38}
